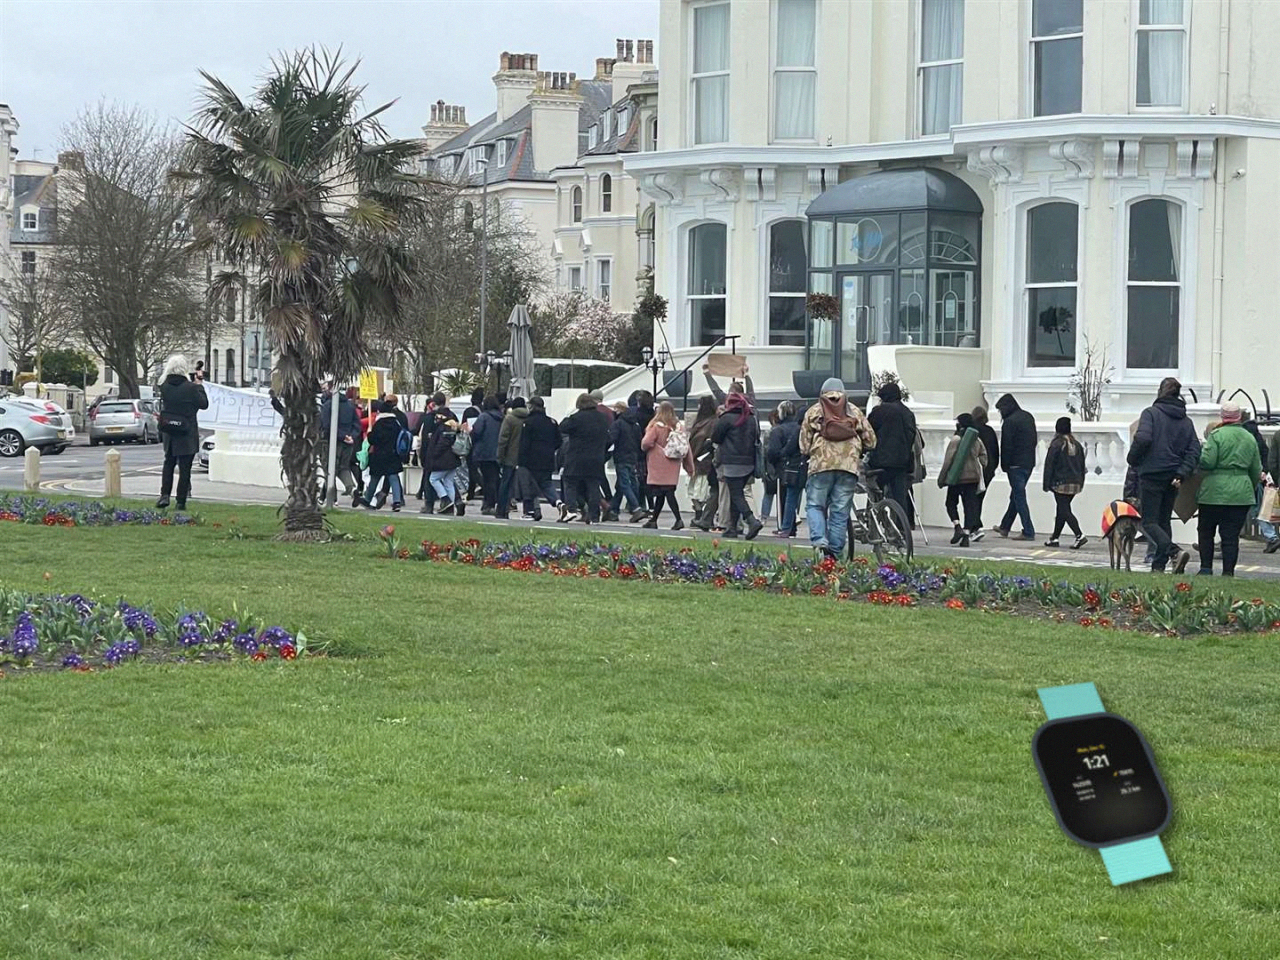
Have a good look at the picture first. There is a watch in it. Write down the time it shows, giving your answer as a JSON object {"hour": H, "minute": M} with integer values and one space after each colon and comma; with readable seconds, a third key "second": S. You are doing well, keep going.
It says {"hour": 1, "minute": 21}
